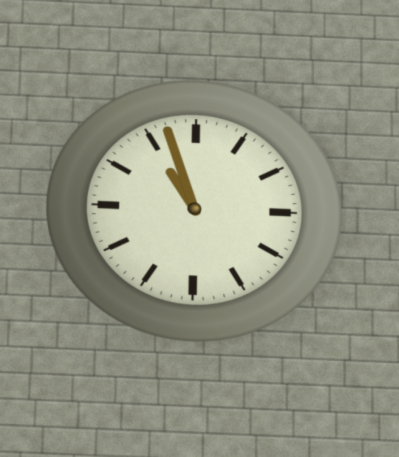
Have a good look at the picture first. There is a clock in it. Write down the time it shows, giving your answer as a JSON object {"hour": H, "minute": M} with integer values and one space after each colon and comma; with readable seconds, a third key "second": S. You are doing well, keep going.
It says {"hour": 10, "minute": 57}
